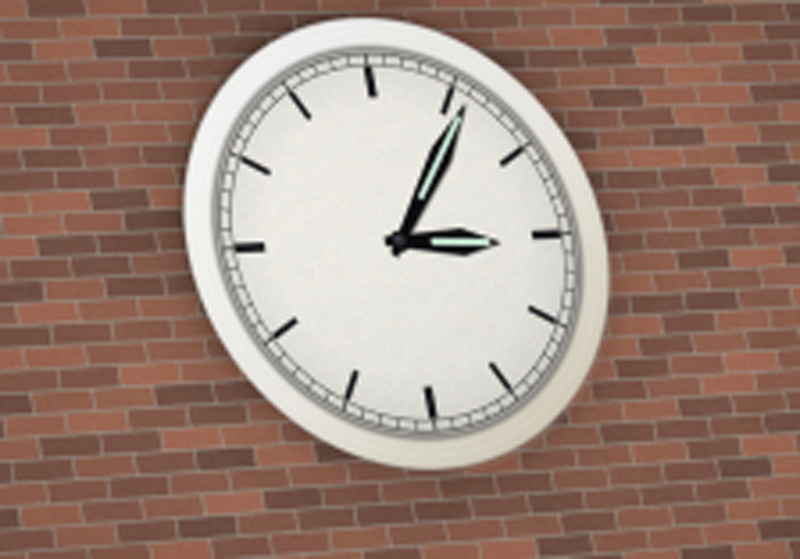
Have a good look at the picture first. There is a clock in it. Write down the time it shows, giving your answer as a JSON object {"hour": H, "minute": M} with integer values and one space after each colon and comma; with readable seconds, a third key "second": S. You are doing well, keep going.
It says {"hour": 3, "minute": 6}
